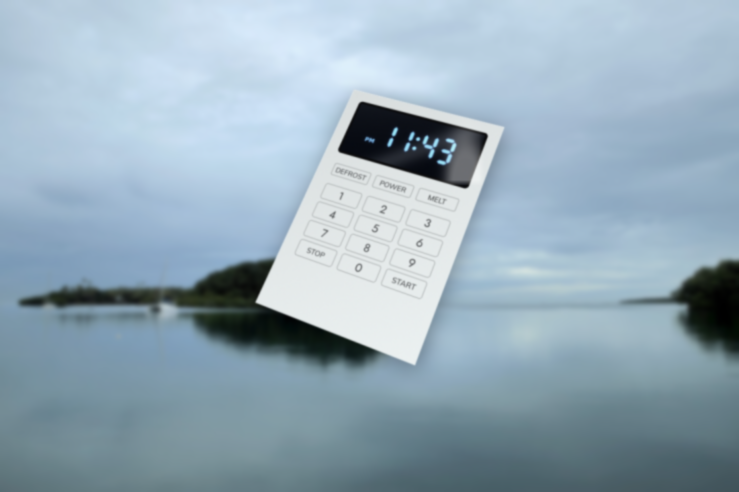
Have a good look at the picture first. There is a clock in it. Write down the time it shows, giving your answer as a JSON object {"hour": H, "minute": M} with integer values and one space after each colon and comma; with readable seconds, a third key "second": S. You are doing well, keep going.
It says {"hour": 11, "minute": 43}
